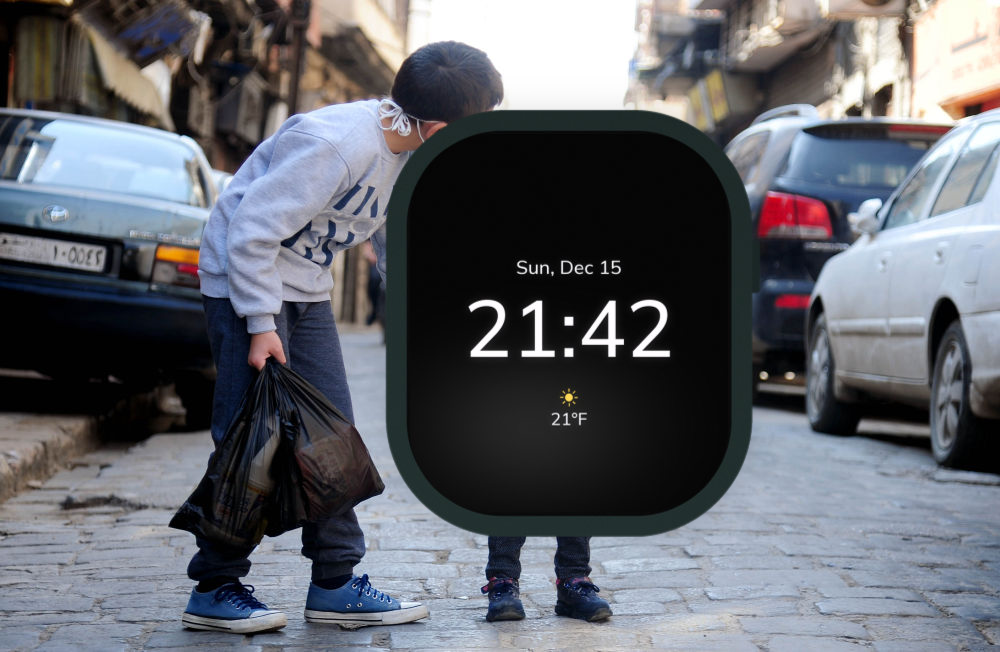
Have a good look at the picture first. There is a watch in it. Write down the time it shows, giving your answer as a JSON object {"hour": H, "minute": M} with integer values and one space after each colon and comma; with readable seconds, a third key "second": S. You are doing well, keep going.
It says {"hour": 21, "minute": 42}
